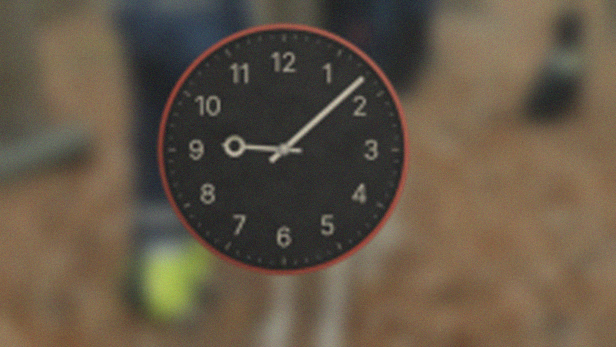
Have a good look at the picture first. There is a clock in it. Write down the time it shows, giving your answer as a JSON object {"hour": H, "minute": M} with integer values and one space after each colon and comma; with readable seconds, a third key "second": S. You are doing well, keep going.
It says {"hour": 9, "minute": 8}
